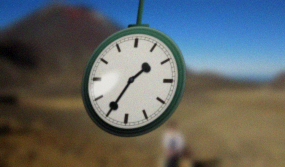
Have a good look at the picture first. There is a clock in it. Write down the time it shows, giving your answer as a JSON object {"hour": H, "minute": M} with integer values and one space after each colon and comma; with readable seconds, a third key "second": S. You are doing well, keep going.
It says {"hour": 1, "minute": 35}
